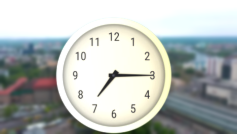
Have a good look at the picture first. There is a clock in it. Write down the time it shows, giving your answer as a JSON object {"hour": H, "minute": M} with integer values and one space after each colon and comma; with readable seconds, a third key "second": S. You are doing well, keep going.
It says {"hour": 7, "minute": 15}
